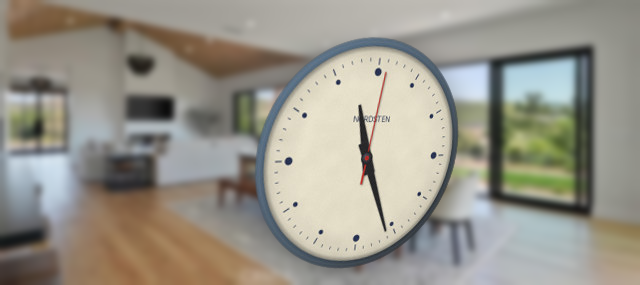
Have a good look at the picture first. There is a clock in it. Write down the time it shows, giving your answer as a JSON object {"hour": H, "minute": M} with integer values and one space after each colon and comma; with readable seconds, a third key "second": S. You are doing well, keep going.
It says {"hour": 11, "minute": 26, "second": 1}
